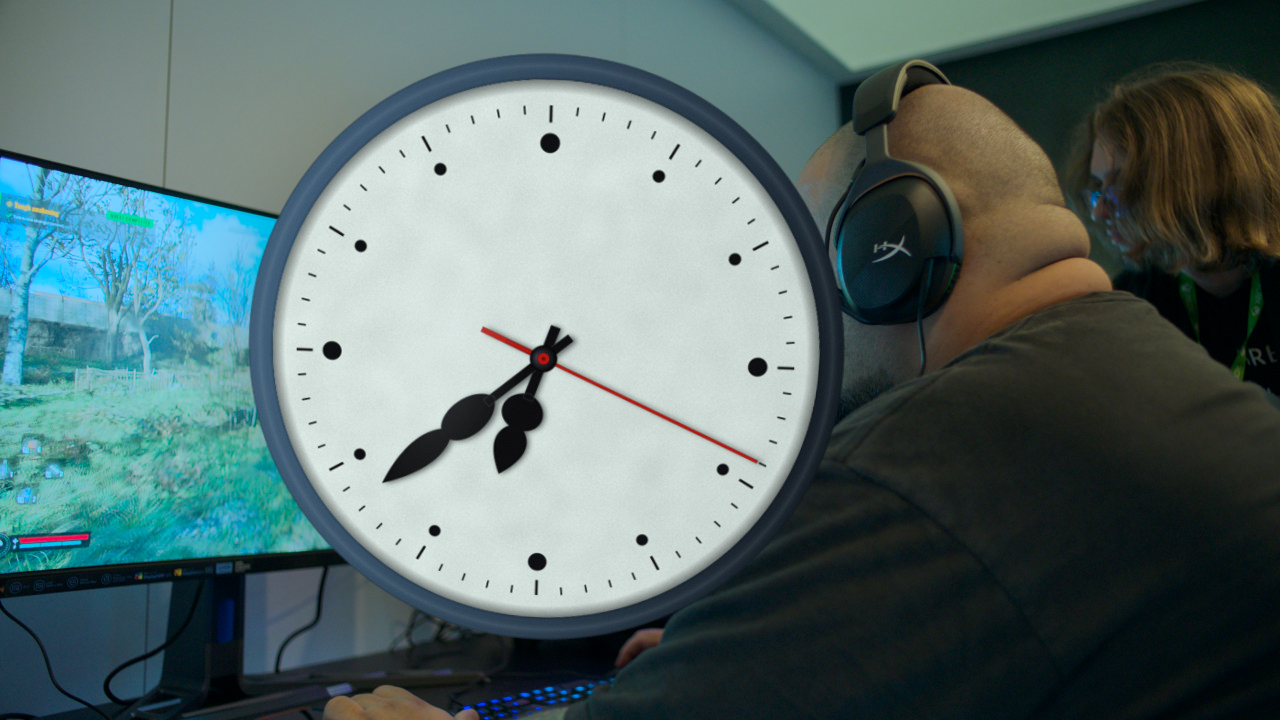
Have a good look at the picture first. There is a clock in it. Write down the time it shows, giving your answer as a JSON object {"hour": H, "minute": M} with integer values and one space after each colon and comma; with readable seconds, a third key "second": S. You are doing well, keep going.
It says {"hour": 6, "minute": 38, "second": 19}
